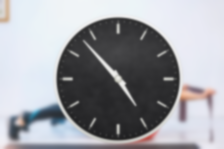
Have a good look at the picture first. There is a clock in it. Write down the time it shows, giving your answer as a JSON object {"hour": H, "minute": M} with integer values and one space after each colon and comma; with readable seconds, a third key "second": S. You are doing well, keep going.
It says {"hour": 4, "minute": 53}
